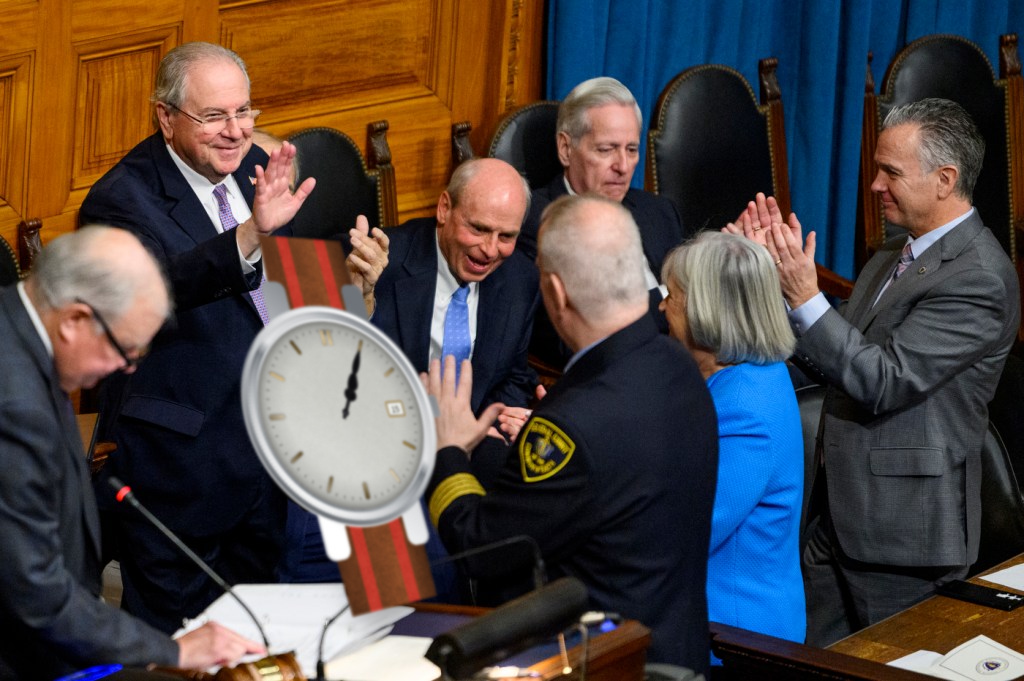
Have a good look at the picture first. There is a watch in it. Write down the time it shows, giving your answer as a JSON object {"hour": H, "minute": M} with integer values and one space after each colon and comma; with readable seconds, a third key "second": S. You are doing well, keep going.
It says {"hour": 1, "minute": 5}
